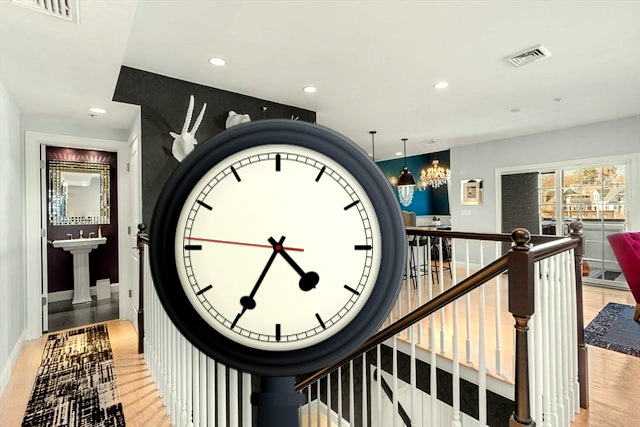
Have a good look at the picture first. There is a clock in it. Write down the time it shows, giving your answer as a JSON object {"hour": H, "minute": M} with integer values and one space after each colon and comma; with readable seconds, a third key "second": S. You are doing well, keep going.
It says {"hour": 4, "minute": 34, "second": 46}
